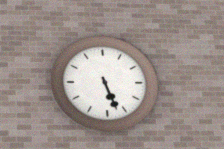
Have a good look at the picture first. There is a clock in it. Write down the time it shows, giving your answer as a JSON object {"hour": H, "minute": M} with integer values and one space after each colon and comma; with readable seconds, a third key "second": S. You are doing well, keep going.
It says {"hour": 5, "minute": 27}
